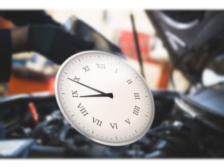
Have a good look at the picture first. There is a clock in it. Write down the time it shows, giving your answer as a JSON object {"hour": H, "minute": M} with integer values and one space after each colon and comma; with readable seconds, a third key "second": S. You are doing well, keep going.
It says {"hour": 8, "minute": 49}
